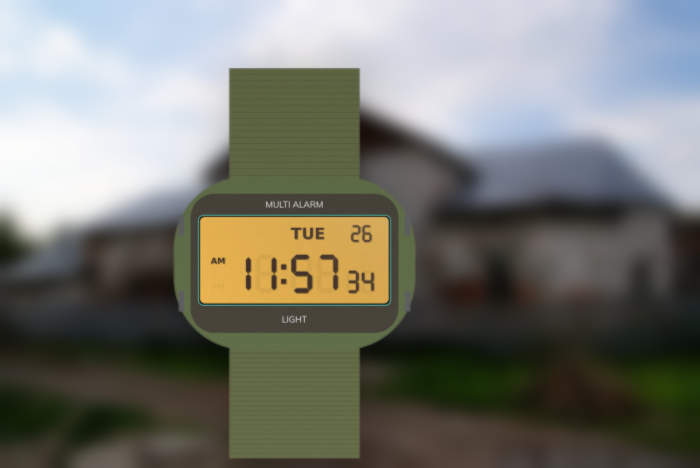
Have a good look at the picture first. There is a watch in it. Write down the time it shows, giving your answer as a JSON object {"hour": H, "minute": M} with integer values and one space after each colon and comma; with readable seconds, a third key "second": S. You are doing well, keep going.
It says {"hour": 11, "minute": 57, "second": 34}
